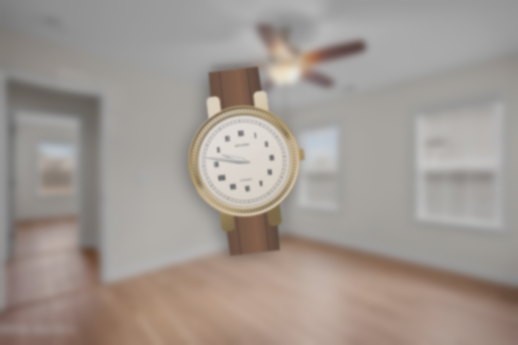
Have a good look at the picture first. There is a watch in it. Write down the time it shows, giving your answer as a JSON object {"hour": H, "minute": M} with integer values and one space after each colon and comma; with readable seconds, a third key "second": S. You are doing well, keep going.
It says {"hour": 9, "minute": 47}
